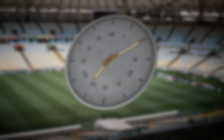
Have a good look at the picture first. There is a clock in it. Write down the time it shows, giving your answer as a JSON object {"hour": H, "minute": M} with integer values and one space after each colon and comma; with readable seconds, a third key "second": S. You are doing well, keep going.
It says {"hour": 7, "minute": 10}
